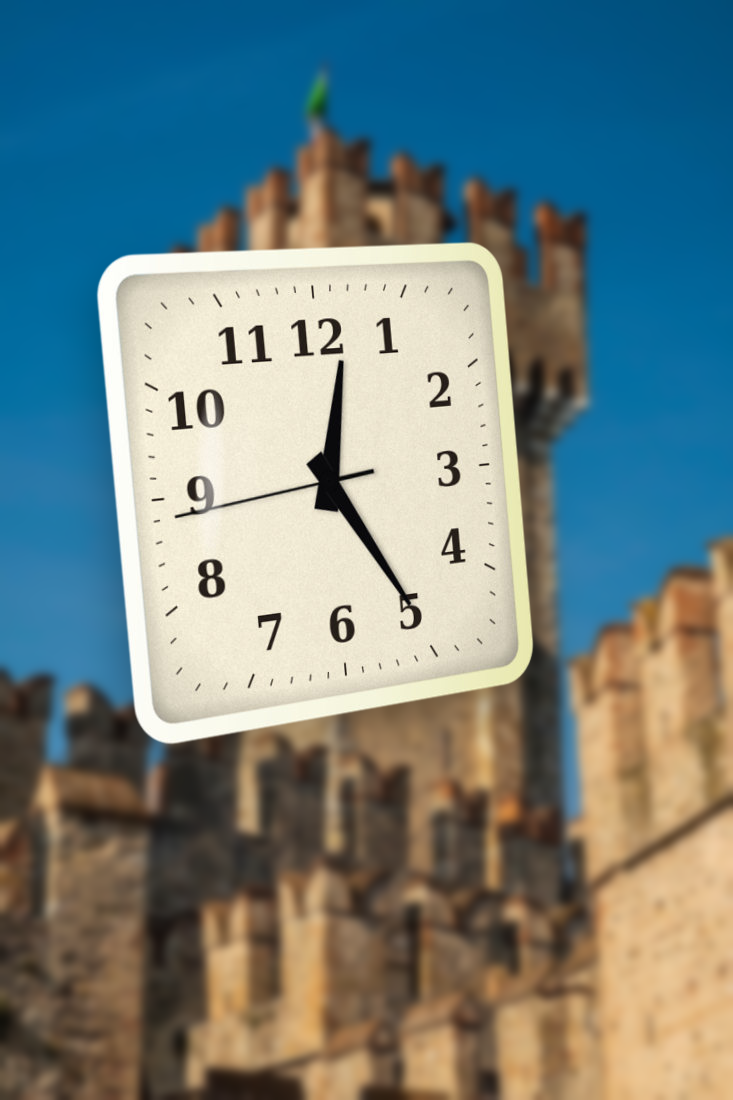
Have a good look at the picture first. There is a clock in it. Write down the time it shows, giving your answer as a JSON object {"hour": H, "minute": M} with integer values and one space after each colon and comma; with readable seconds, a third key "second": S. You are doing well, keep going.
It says {"hour": 12, "minute": 24, "second": 44}
